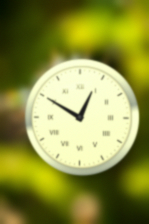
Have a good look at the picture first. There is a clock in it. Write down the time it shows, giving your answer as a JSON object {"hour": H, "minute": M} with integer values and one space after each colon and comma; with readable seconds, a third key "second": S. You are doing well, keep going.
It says {"hour": 12, "minute": 50}
